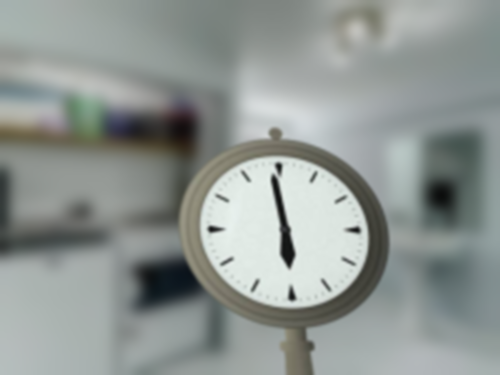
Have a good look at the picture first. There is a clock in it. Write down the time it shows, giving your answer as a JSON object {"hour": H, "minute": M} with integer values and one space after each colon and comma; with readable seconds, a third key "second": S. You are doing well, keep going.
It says {"hour": 5, "minute": 59}
